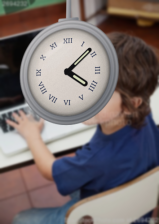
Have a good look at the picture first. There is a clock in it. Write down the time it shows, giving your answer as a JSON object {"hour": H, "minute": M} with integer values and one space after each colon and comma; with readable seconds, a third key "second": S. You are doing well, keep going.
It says {"hour": 4, "minute": 8}
